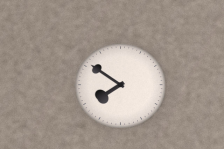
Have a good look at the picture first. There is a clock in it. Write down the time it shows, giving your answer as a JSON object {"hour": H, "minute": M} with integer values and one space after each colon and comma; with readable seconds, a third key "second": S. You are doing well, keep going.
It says {"hour": 7, "minute": 51}
